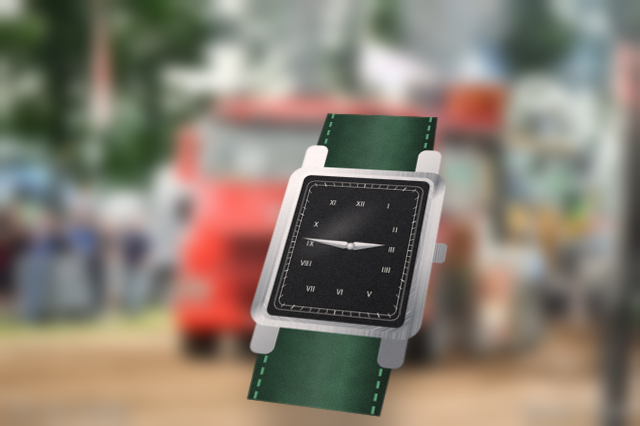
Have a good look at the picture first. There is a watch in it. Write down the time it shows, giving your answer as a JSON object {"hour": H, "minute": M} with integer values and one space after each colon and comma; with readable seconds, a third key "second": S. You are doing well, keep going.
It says {"hour": 2, "minute": 46}
